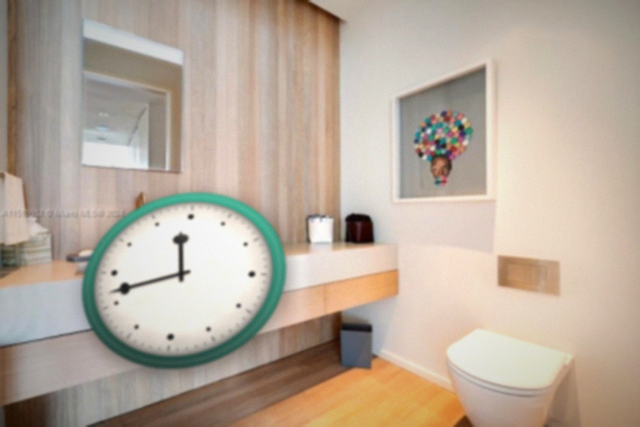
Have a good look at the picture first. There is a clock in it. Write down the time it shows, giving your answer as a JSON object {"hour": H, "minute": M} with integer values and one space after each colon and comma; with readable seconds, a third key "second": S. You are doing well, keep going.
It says {"hour": 11, "minute": 42}
